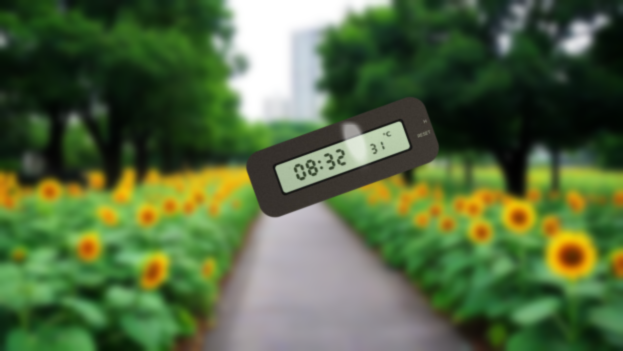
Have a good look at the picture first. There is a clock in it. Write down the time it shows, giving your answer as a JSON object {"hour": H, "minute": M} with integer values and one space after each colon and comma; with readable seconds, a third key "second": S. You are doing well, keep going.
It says {"hour": 8, "minute": 32}
